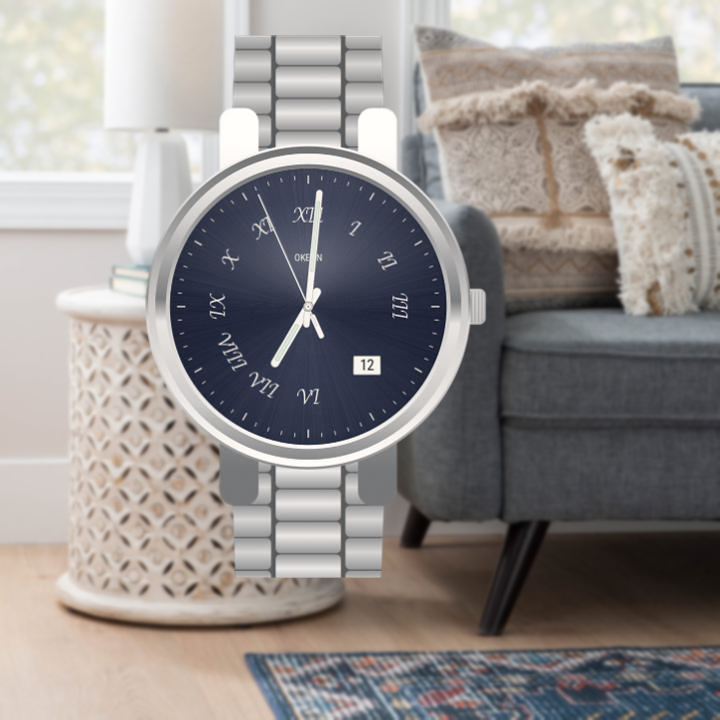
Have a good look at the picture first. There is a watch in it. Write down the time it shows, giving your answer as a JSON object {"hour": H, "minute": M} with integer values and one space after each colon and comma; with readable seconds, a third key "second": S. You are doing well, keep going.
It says {"hour": 7, "minute": 0, "second": 56}
